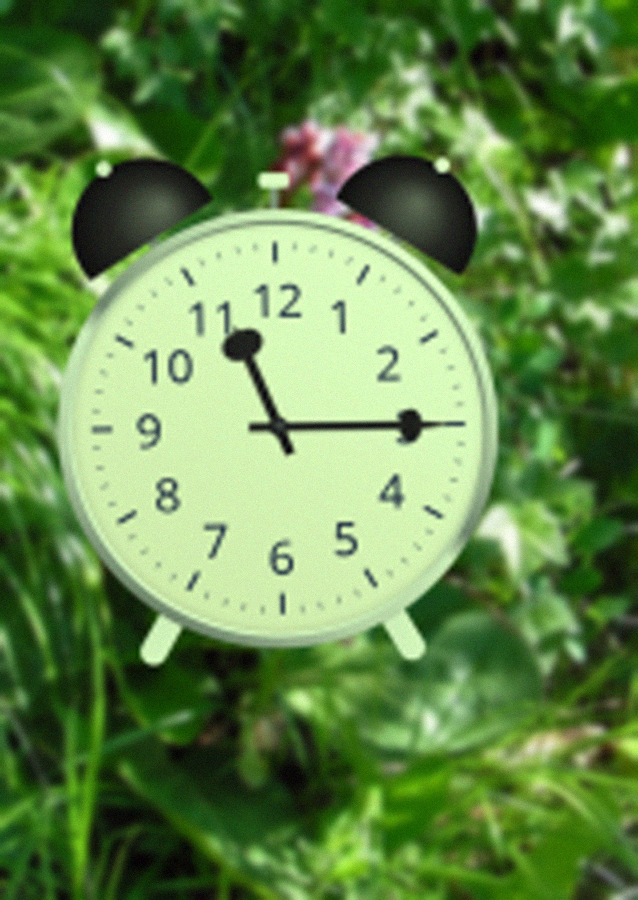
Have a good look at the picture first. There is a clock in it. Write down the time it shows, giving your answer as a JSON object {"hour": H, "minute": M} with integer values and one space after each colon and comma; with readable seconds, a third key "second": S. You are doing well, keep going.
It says {"hour": 11, "minute": 15}
